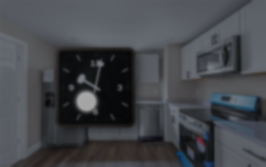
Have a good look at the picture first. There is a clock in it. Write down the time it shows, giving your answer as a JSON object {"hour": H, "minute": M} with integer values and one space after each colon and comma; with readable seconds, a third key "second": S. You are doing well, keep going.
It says {"hour": 10, "minute": 2}
